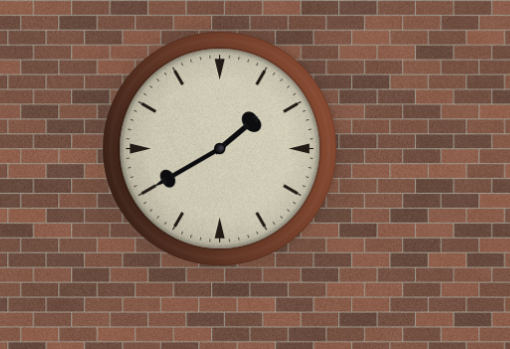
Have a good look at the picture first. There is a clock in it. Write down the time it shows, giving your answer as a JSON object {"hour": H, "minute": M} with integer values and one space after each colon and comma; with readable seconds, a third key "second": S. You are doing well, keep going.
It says {"hour": 1, "minute": 40}
